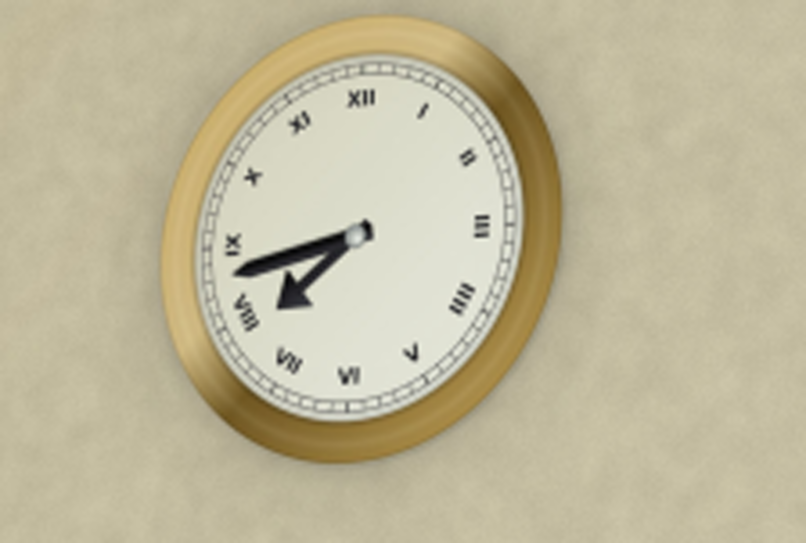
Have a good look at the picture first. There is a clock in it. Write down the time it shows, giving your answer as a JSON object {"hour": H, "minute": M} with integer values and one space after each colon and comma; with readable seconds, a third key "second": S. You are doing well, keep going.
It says {"hour": 7, "minute": 43}
